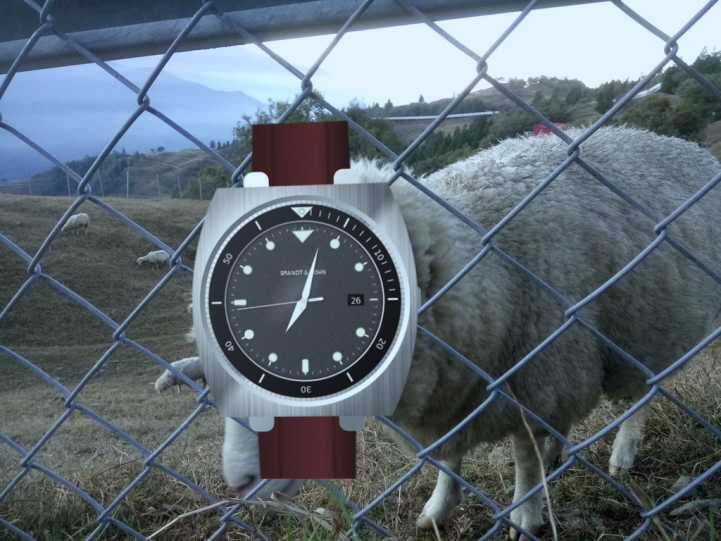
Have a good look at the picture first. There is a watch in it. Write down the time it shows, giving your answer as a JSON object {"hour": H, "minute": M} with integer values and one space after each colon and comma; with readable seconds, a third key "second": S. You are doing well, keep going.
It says {"hour": 7, "minute": 2, "second": 44}
